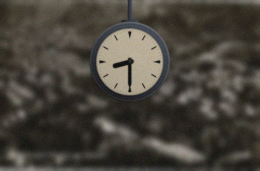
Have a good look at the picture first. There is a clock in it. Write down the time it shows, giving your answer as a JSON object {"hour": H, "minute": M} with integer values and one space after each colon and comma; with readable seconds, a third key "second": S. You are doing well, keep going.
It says {"hour": 8, "minute": 30}
